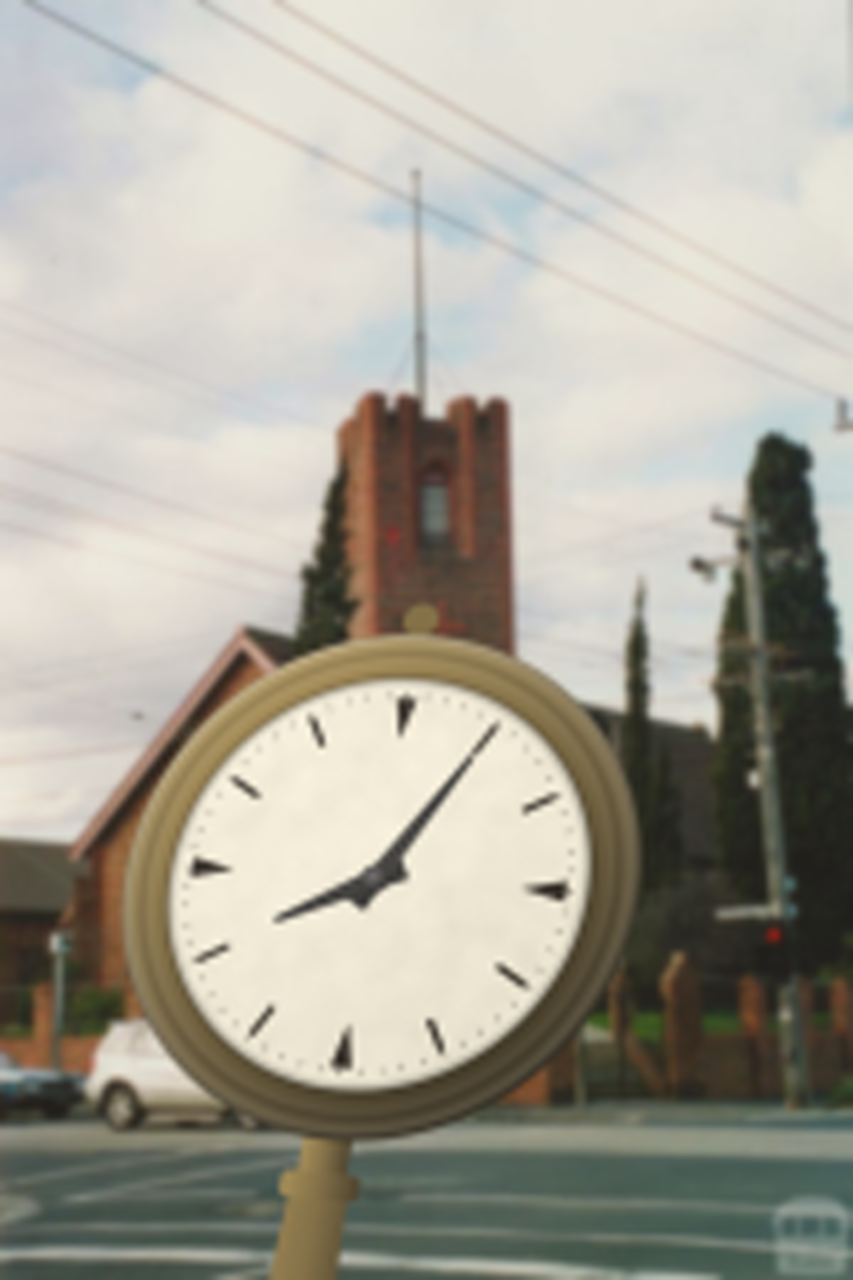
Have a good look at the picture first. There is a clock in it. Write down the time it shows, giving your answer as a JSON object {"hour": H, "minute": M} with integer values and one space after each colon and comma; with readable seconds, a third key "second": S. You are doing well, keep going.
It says {"hour": 8, "minute": 5}
